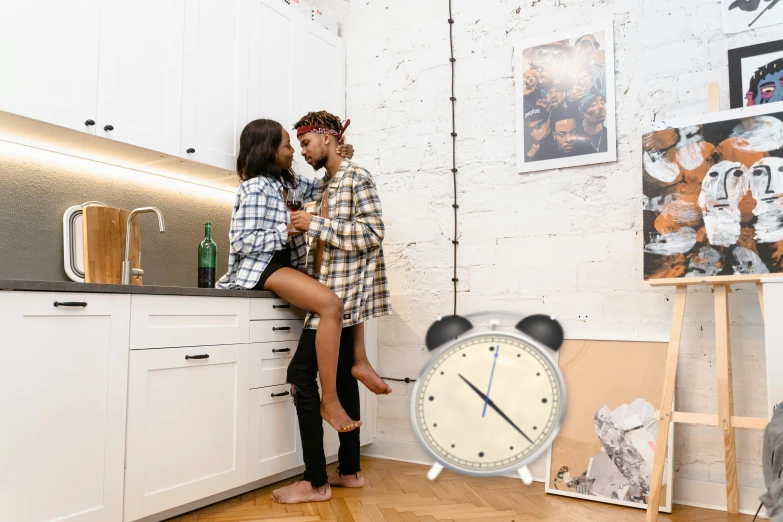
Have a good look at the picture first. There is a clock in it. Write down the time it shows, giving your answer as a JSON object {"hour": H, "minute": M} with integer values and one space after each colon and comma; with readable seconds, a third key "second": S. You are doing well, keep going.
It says {"hour": 10, "minute": 22, "second": 1}
